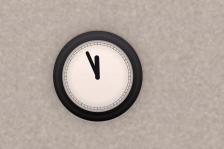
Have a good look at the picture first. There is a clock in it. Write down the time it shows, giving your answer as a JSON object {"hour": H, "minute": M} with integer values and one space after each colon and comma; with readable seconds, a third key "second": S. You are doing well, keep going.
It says {"hour": 11, "minute": 56}
